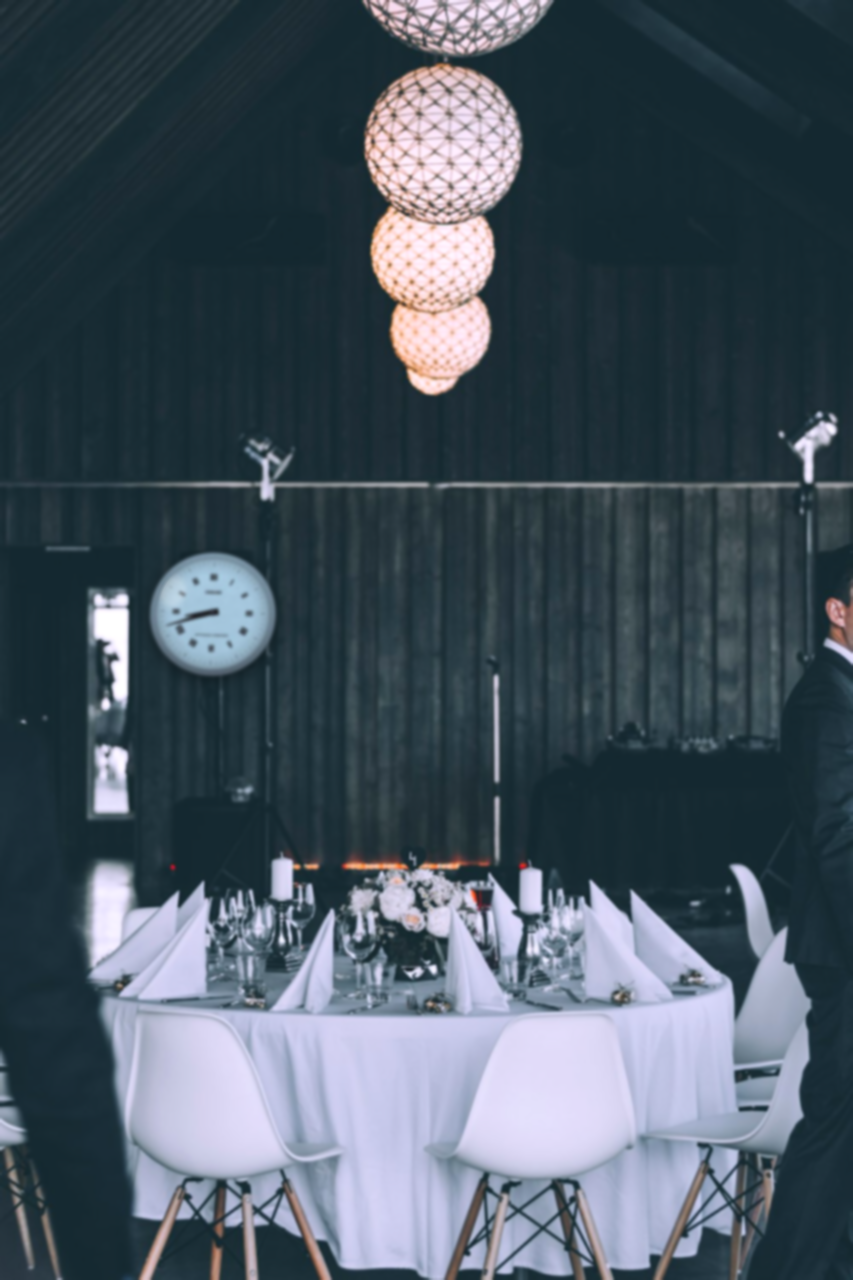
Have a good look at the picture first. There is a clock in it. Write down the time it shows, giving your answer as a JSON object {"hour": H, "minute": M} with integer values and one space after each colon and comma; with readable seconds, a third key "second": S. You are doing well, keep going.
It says {"hour": 8, "minute": 42}
